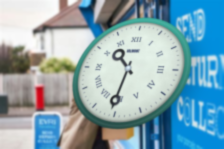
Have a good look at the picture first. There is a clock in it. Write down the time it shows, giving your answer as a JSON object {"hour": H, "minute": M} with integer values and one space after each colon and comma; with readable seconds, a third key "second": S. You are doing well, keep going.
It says {"hour": 10, "minute": 31}
